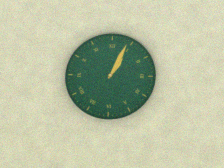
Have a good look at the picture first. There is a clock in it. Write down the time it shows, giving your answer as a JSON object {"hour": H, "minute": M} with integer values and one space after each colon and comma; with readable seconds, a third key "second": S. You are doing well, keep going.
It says {"hour": 1, "minute": 4}
